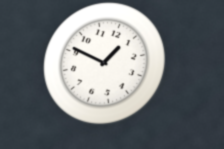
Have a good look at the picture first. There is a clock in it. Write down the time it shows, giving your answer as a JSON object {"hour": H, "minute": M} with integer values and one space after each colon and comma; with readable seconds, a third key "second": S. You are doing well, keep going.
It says {"hour": 12, "minute": 46}
